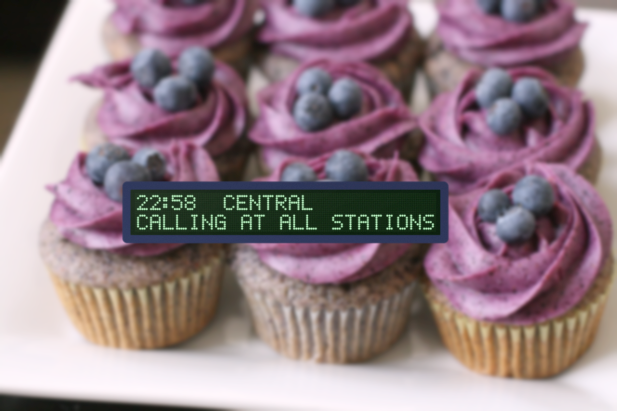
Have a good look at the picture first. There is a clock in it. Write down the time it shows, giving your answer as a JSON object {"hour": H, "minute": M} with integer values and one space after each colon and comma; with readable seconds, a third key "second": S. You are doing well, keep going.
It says {"hour": 22, "minute": 58}
